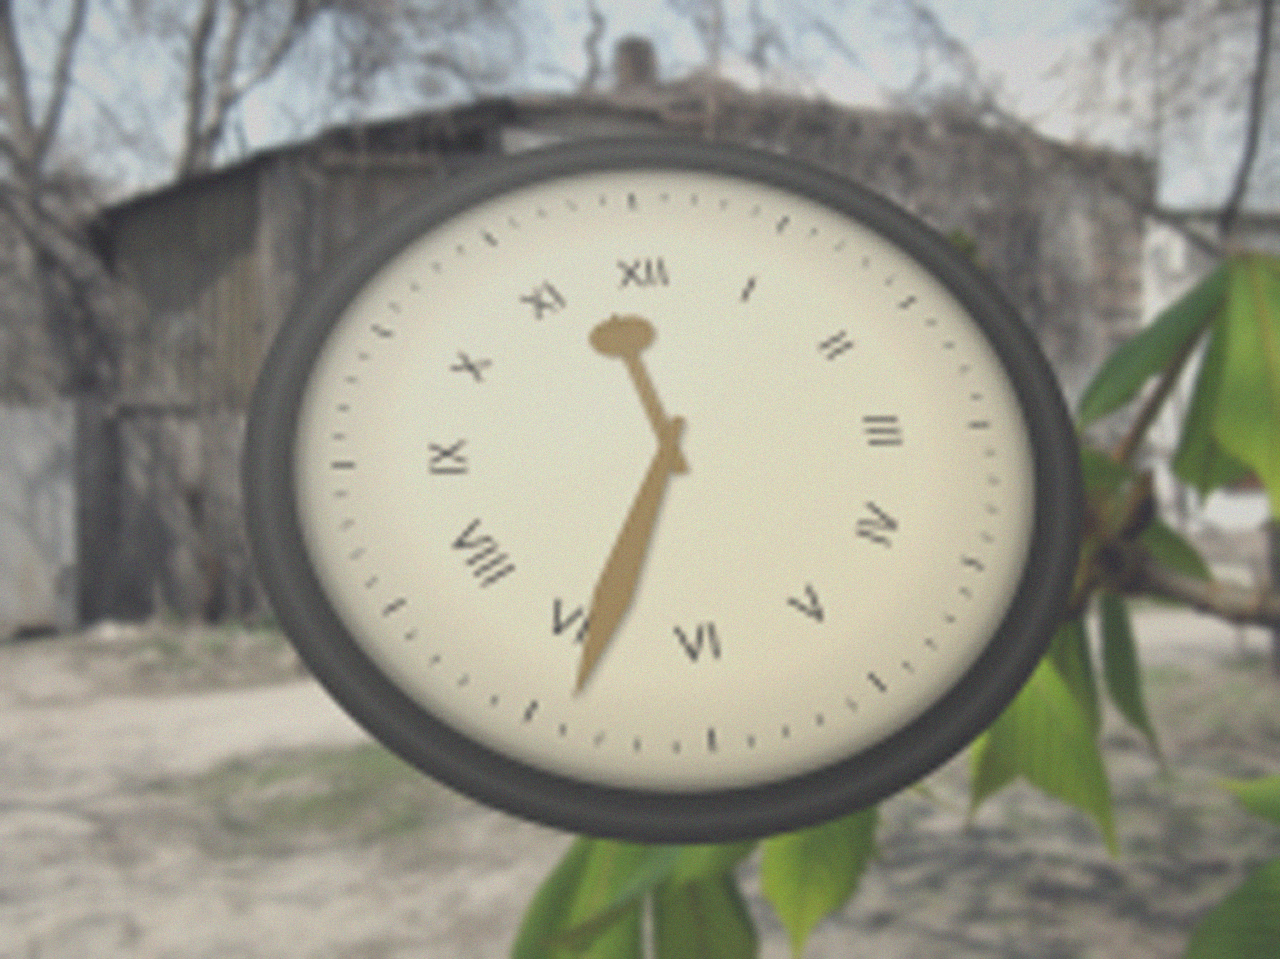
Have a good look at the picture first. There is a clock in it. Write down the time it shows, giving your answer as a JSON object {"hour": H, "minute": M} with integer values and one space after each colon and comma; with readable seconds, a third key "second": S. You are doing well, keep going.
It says {"hour": 11, "minute": 34}
